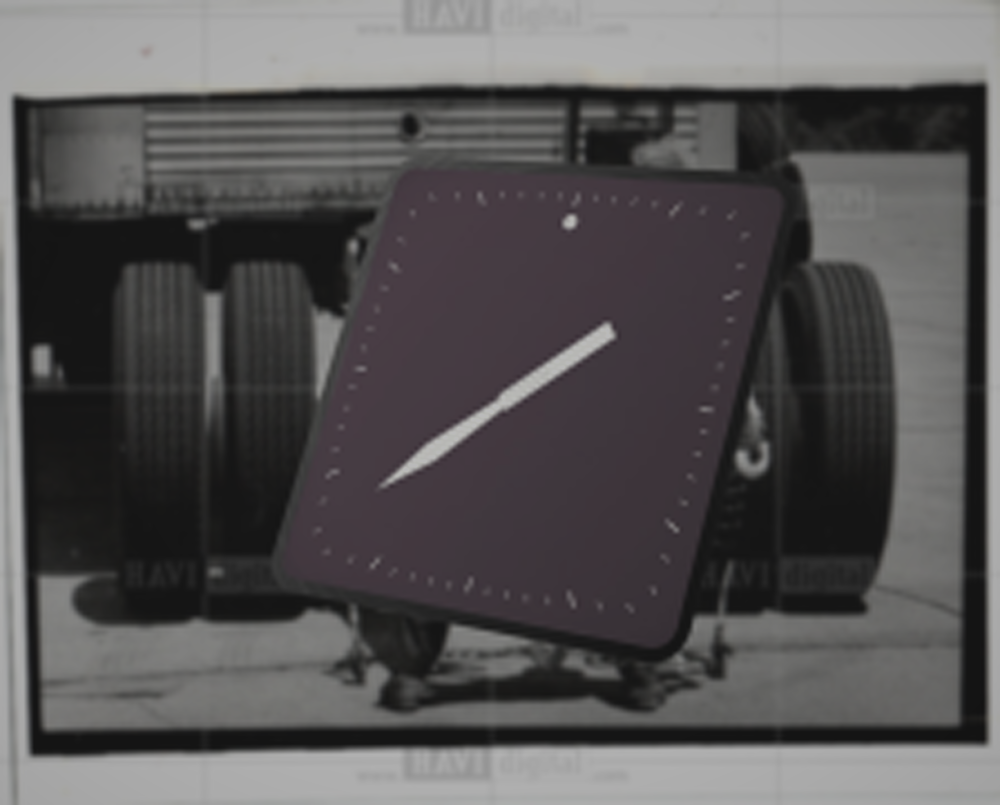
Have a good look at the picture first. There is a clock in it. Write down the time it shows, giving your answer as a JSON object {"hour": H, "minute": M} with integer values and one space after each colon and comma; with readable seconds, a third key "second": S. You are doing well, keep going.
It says {"hour": 1, "minute": 38}
